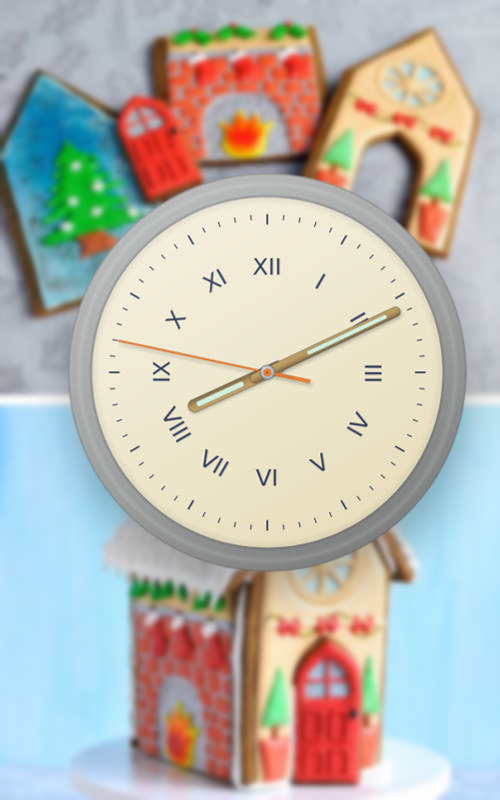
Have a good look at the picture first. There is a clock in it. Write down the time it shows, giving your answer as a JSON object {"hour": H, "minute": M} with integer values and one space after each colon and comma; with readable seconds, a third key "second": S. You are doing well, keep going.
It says {"hour": 8, "minute": 10, "second": 47}
